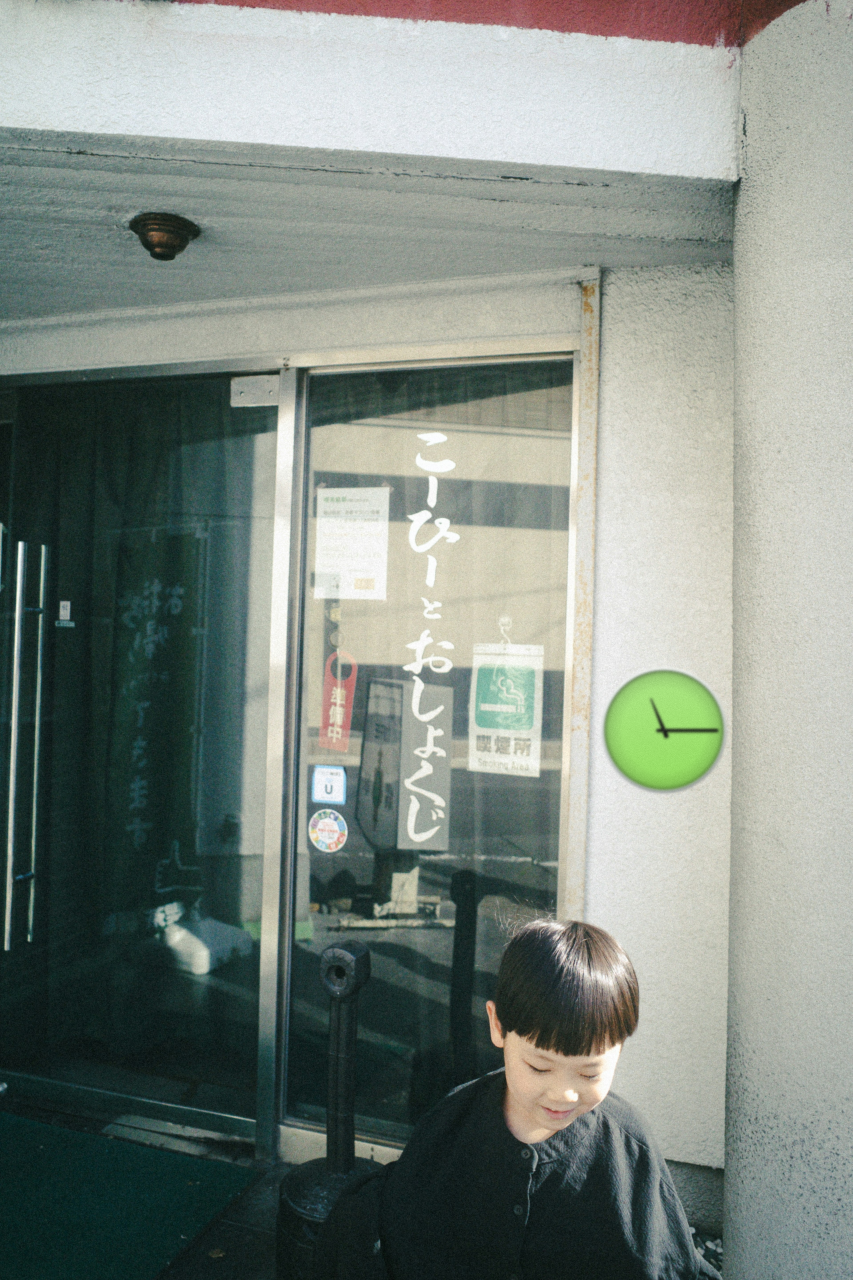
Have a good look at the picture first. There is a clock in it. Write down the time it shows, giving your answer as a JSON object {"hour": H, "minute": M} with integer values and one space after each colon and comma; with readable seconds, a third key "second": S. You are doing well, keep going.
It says {"hour": 11, "minute": 15}
